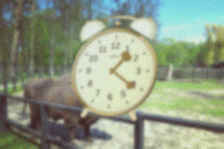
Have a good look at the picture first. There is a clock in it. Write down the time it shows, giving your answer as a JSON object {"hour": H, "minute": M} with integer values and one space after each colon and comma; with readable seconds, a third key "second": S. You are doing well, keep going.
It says {"hour": 1, "minute": 21}
